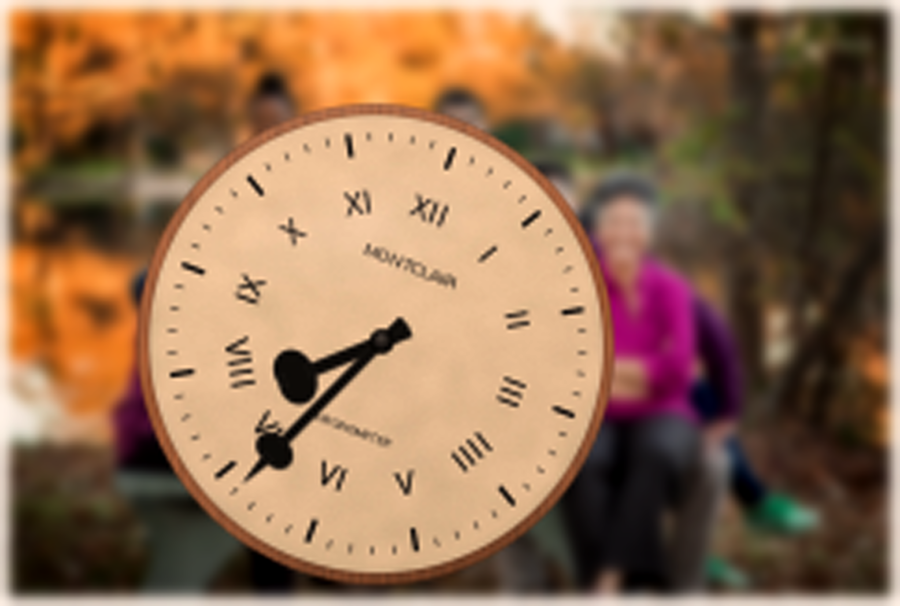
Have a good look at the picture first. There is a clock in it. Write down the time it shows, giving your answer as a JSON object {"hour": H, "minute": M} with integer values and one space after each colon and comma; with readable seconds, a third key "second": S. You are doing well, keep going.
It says {"hour": 7, "minute": 34}
